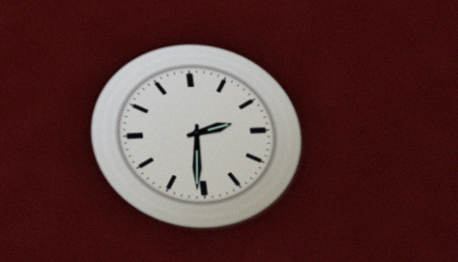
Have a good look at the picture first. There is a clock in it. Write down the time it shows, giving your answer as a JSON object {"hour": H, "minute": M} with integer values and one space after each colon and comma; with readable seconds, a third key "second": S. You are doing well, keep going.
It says {"hour": 2, "minute": 31}
